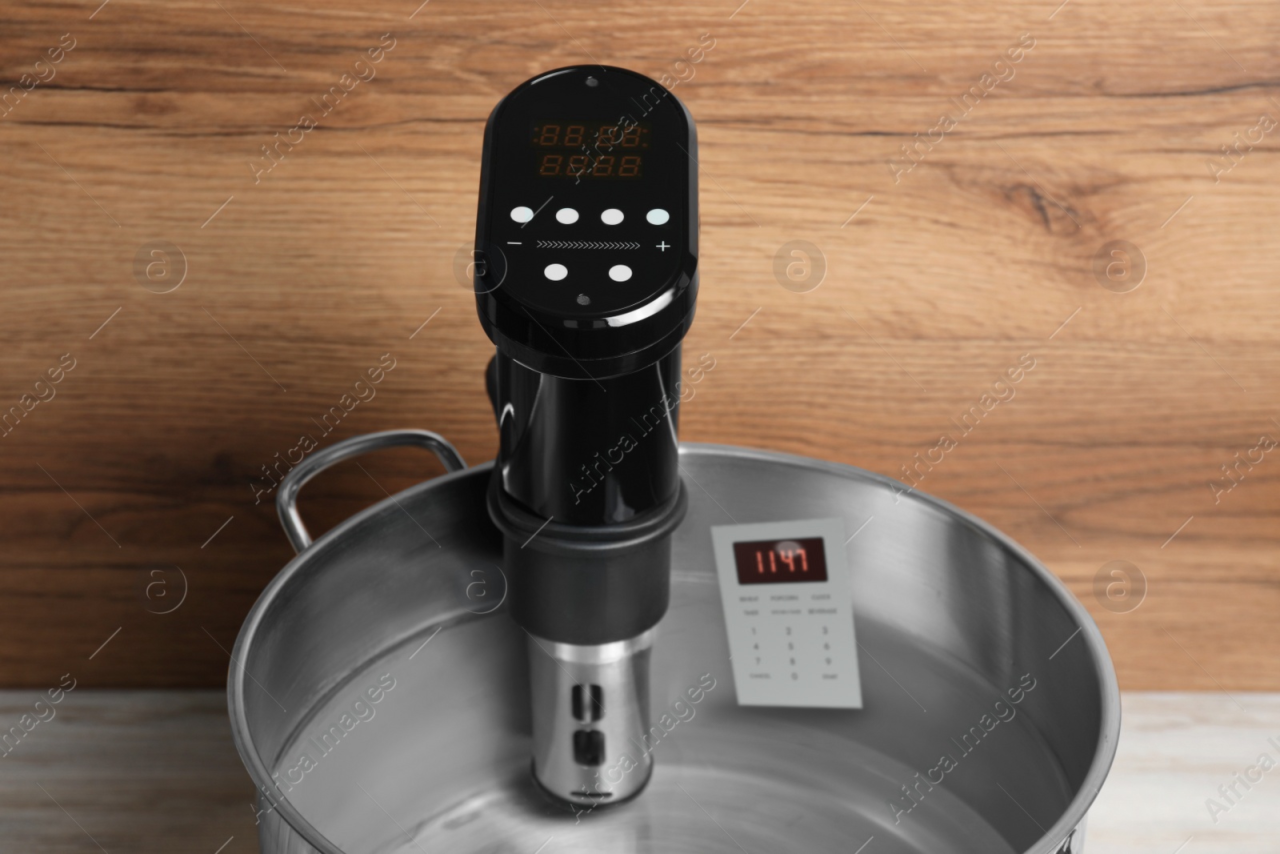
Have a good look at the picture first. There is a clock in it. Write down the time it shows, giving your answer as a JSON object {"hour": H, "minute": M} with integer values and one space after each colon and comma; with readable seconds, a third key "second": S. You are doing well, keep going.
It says {"hour": 11, "minute": 47}
